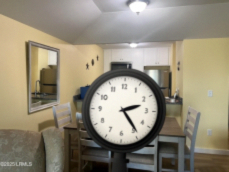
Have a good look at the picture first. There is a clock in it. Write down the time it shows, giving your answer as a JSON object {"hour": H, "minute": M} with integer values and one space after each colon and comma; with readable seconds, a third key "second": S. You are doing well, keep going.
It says {"hour": 2, "minute": 24}
